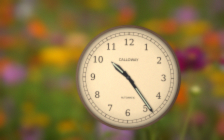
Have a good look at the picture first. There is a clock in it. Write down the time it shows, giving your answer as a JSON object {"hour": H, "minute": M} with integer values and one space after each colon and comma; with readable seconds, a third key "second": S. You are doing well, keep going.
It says {"hour": 10, "minute": 24}
